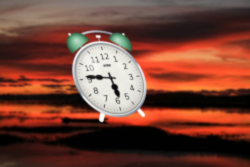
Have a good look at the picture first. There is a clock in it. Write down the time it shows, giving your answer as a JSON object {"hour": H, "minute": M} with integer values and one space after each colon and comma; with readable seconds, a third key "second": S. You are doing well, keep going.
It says {"hour": 5, "minute": 46}
